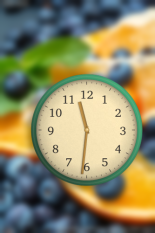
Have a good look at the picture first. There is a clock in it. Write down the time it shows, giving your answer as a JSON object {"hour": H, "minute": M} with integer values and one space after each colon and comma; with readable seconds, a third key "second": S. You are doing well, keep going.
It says {"hour": 11, "minute": 31}
